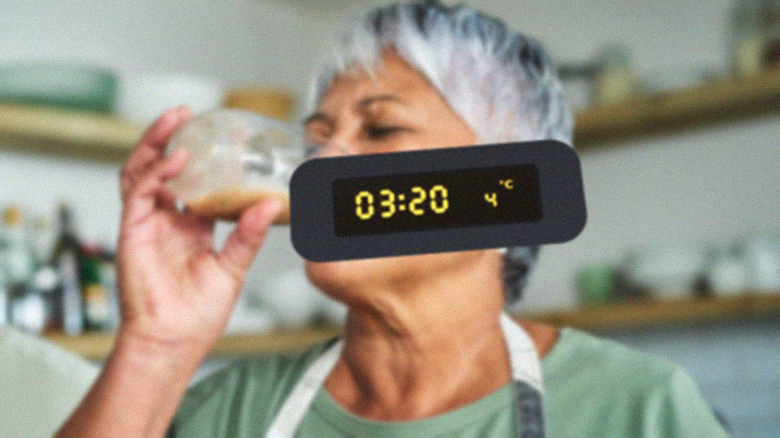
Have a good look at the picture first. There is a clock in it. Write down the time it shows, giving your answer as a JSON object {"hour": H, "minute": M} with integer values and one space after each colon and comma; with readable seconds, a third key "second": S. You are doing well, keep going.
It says {"hour": 3, "minute": 20}
